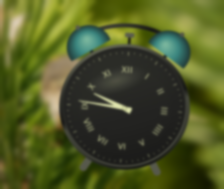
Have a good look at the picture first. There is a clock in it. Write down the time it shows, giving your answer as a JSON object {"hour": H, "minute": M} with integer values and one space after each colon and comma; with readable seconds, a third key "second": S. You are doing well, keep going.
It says {"hour": 9, "minute": 46}
